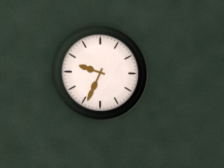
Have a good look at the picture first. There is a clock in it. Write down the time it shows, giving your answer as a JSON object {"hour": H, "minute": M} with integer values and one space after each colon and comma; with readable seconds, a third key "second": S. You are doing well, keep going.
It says {"hour": 9, "minute": 34}
